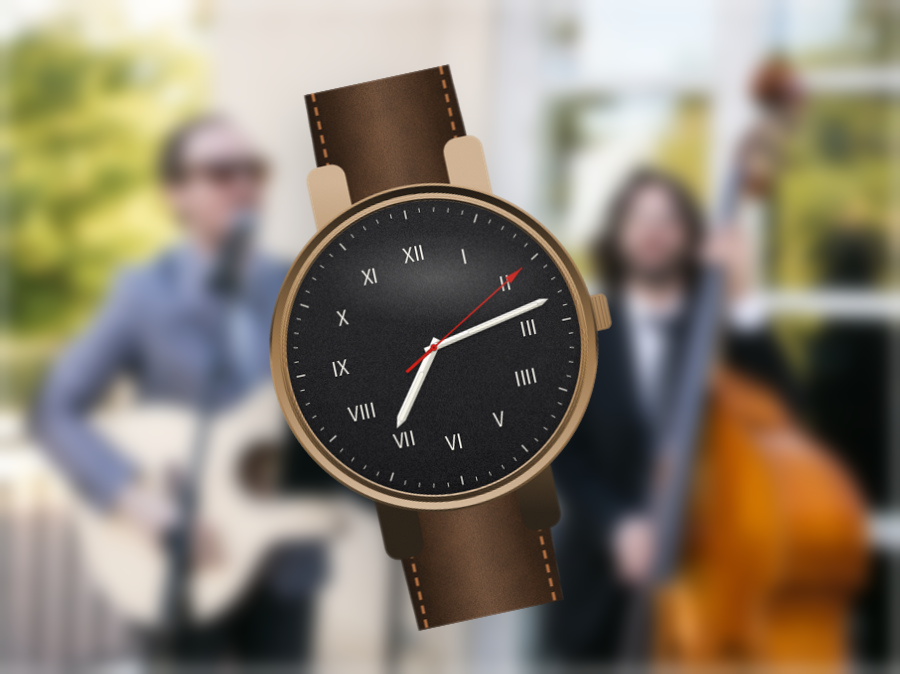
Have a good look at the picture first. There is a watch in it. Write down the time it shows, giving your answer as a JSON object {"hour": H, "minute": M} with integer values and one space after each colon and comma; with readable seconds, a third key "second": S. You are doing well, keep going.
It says {"hour": 7, "minute": 13, "second": 10}
